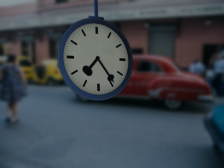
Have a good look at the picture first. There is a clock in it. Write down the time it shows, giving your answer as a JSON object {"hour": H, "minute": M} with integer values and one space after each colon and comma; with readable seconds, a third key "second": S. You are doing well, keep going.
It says {"hour": 7, "minute": 24}
